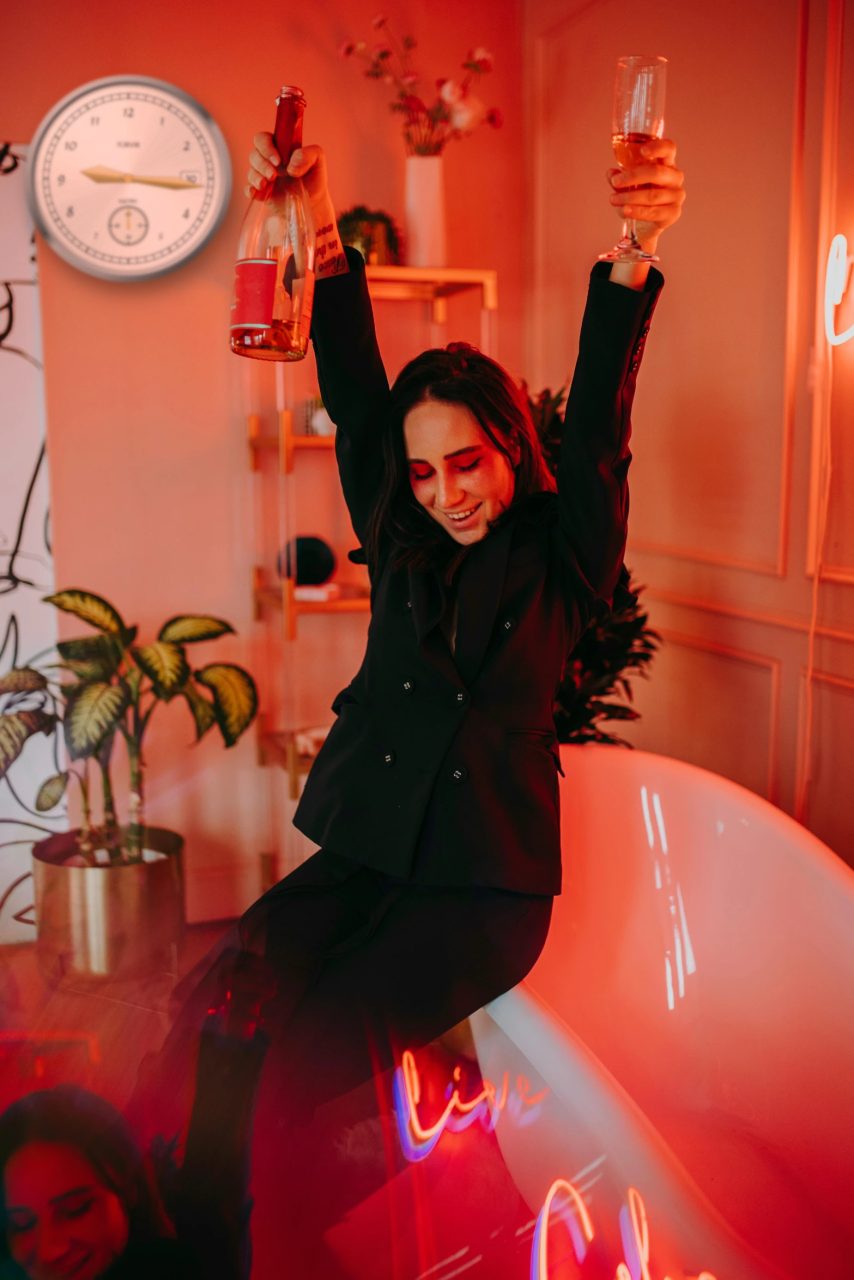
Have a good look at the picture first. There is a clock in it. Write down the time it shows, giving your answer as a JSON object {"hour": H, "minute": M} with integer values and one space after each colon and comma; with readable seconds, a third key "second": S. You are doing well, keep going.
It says {"hour": 9, "minute": 16}
